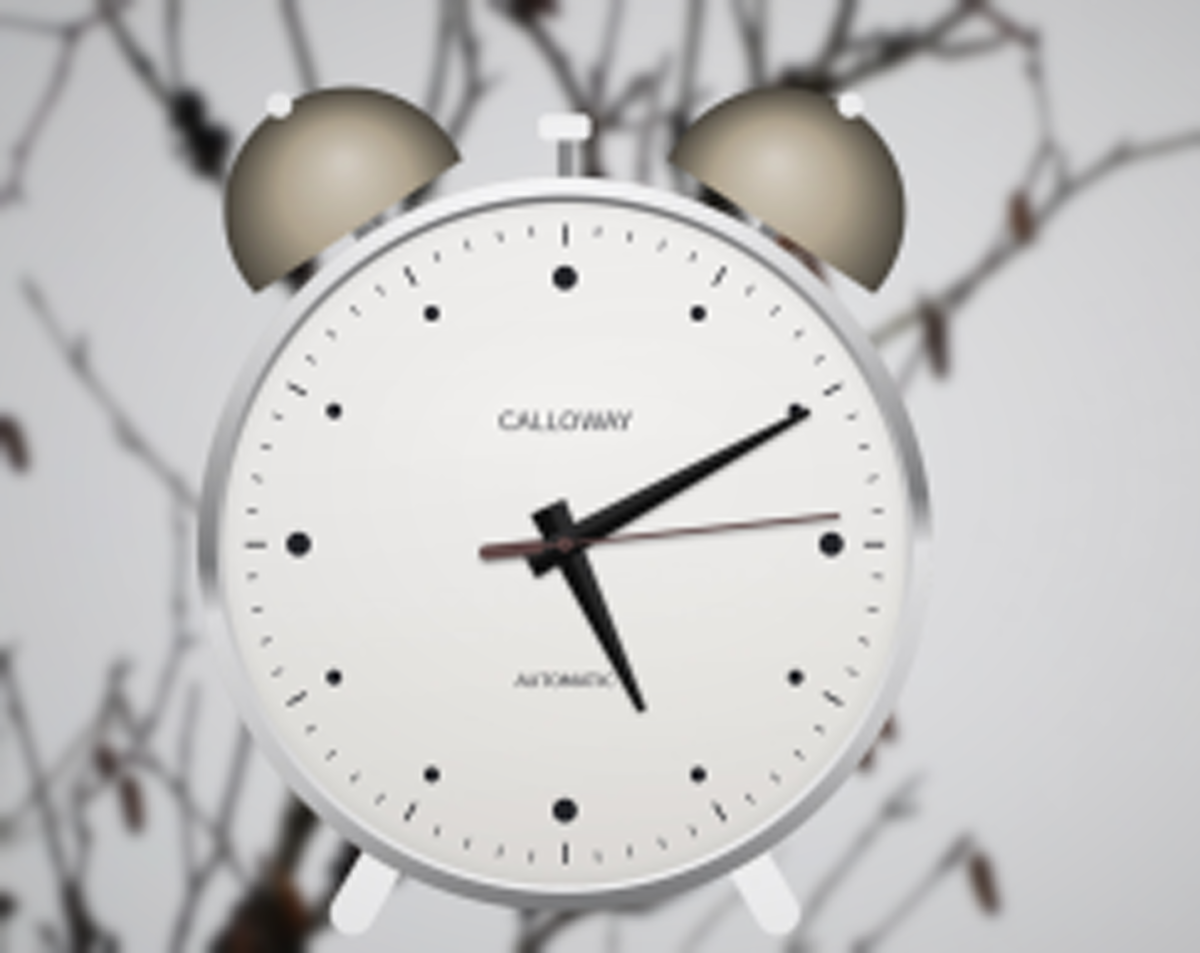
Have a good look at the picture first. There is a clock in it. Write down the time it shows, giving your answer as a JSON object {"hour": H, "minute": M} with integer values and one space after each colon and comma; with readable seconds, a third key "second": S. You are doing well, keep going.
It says {"hour": 5, "minute": 10, "second": 14}
